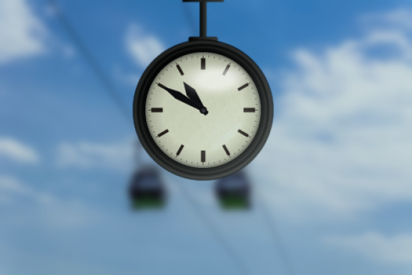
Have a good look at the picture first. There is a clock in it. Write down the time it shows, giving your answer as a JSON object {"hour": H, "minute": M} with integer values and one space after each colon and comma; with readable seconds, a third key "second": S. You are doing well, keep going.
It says {"hour": 10, "minute": 50}
